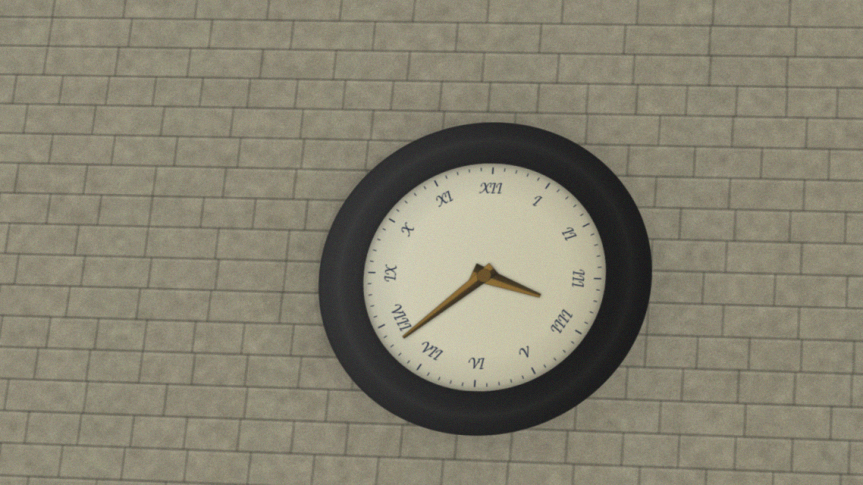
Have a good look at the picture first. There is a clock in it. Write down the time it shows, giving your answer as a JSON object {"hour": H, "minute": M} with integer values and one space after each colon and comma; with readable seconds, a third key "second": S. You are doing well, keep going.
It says {"hour": 3, "minute": 38}
